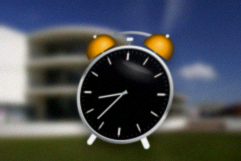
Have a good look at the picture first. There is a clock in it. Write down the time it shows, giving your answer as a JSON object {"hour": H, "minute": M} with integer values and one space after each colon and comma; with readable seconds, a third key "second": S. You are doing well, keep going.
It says {"hour": 8, "minute": 37}
